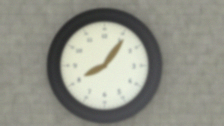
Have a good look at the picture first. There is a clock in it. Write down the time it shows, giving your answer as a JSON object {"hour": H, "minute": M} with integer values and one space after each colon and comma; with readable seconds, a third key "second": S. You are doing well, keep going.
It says {"hour": 8, "minute": 6}
